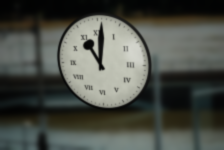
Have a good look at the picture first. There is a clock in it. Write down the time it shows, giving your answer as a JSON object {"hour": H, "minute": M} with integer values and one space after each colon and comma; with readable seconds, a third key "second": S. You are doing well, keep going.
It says {"hour": 11, "minute": 1}
